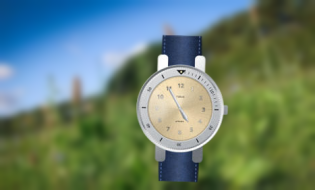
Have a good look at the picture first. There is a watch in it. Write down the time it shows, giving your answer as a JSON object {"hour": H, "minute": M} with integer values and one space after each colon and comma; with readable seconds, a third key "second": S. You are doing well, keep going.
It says {"hour": 4, "minute": 55}
